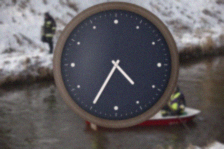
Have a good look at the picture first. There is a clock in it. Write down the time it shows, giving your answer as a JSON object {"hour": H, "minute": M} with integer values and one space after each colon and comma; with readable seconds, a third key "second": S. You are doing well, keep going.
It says {"hour": 4, "minute": 35}
